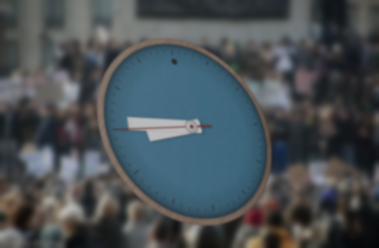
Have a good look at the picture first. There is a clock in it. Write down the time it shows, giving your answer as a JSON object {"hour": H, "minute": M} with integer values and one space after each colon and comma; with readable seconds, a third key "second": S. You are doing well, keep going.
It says {"hour": 8, "minute": 45, "second": 45}
